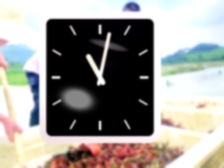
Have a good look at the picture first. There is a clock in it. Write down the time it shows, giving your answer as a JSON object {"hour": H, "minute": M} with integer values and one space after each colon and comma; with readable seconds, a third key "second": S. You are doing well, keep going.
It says {"hour": 11, "minute": 2}
